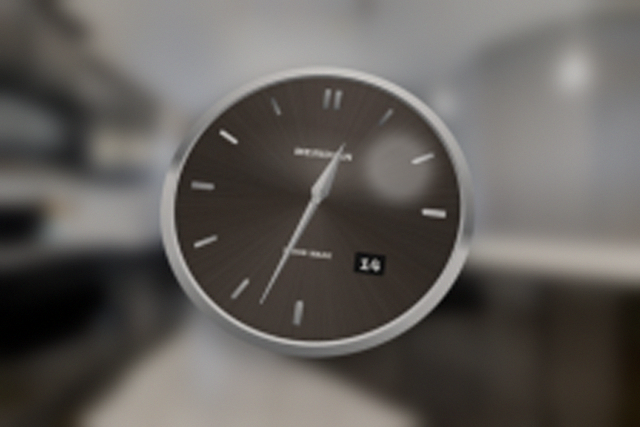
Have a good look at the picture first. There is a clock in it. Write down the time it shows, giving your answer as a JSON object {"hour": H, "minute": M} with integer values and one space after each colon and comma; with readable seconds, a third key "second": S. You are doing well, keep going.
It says {"hour": 12, "minute": 33}
